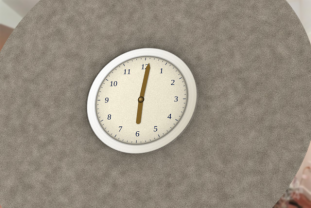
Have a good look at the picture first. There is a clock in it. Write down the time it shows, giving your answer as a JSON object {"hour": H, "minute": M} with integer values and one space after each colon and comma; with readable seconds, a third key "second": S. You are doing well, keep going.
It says {"hour": 6, "minute": 1}
